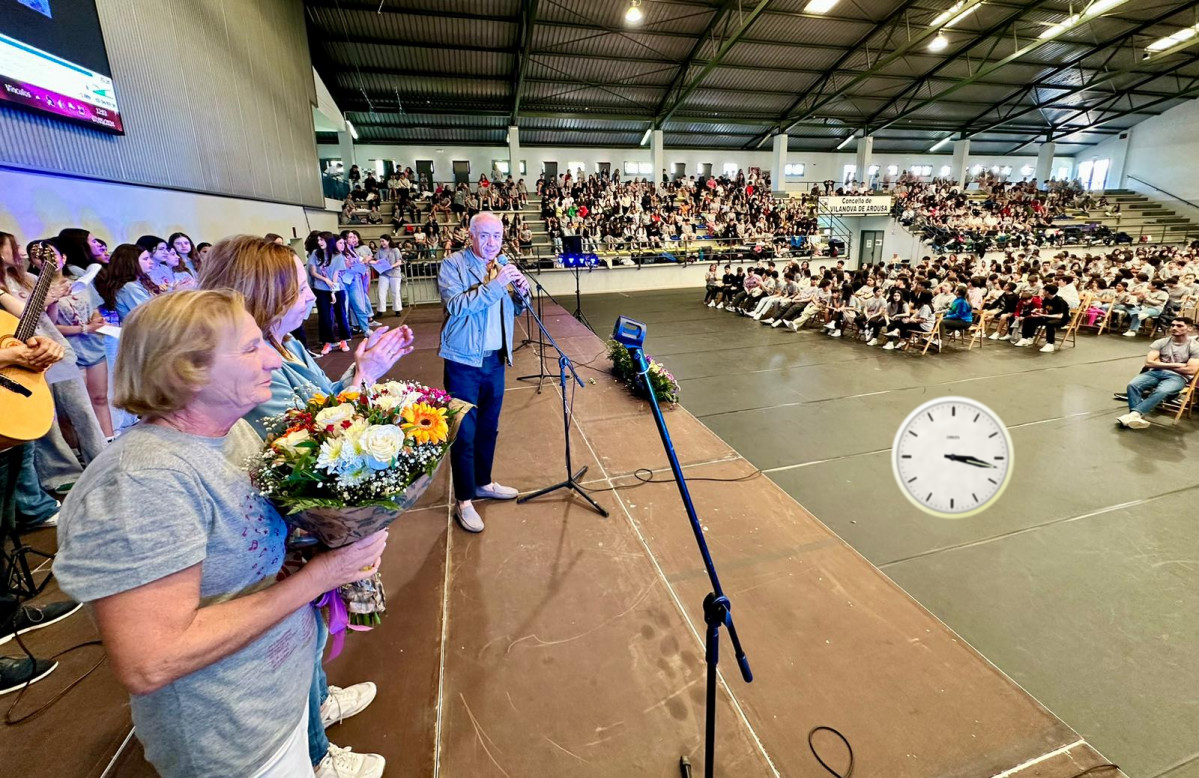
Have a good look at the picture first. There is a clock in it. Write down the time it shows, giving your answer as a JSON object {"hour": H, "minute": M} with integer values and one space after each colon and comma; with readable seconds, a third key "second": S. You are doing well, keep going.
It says {"hour": 3, "minute": 17}
